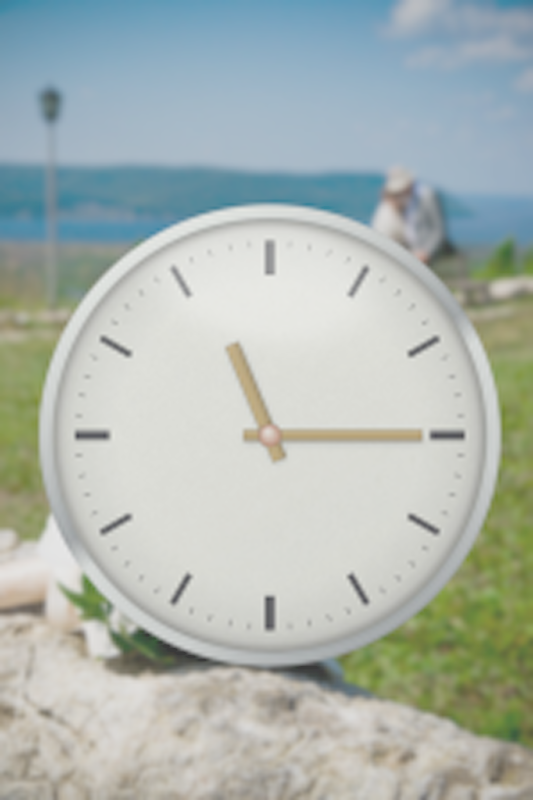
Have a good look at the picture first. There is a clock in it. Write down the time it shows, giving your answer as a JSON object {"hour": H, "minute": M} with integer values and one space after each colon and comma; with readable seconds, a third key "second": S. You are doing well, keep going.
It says {"hour": 11, "minute": 15}
